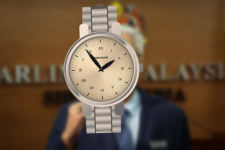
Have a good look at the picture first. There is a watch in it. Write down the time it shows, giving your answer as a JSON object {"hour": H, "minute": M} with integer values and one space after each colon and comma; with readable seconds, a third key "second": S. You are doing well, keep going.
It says {"hour": 1, "minute": 54}
